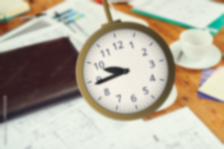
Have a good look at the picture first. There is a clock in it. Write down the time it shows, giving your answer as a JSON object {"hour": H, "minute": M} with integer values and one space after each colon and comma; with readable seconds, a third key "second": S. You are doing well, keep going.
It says {"hour": 9, "minute": 44}
